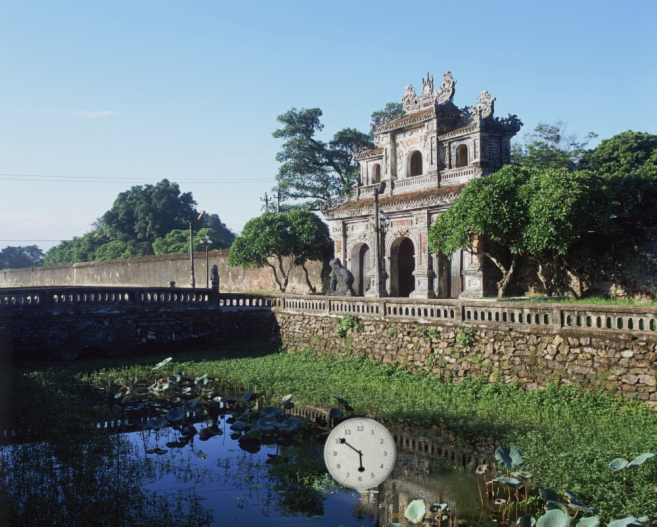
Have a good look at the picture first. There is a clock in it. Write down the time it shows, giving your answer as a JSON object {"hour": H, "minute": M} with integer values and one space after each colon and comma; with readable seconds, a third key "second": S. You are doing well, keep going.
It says {"hour": 5, "minute": 51}
